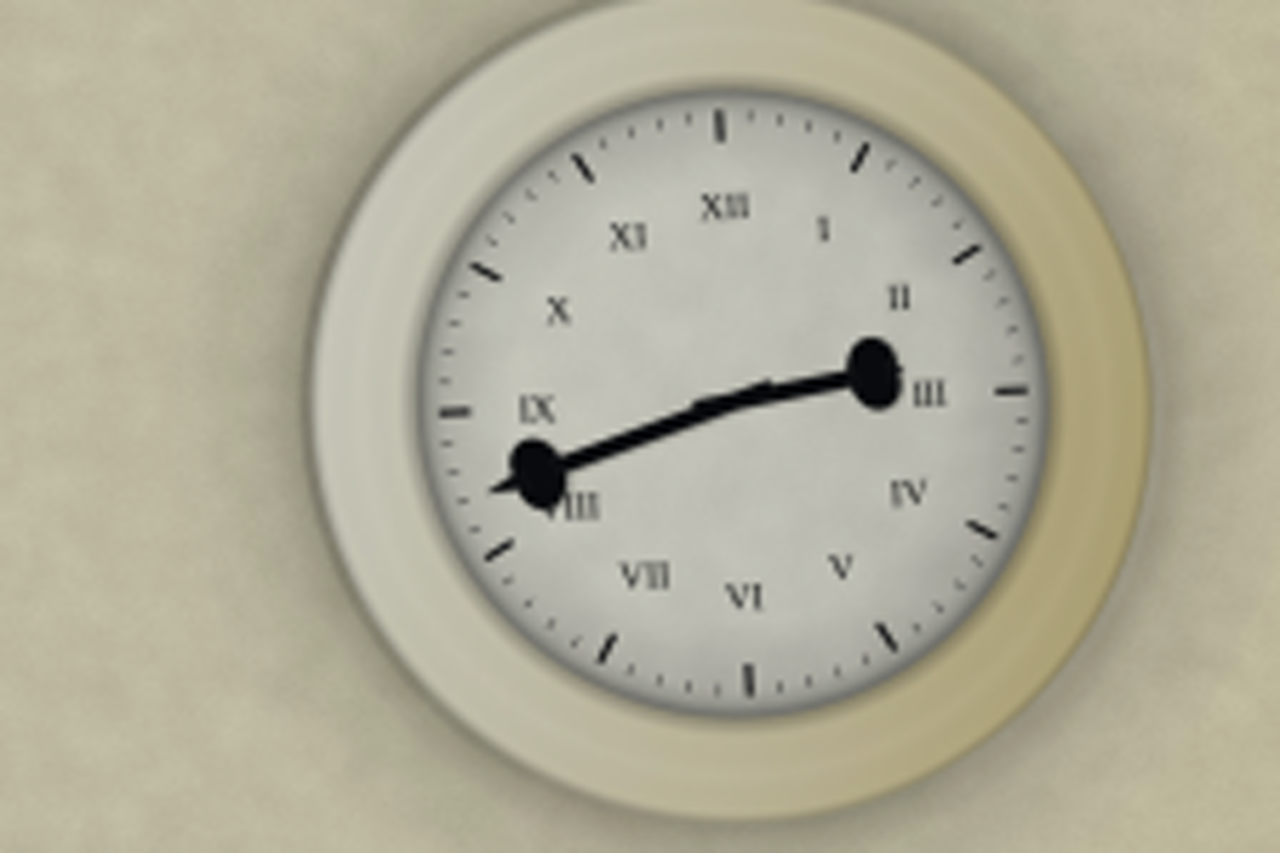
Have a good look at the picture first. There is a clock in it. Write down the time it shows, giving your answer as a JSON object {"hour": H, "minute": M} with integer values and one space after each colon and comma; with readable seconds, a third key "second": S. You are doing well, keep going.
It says {"hour": 2, "minute": 42}
